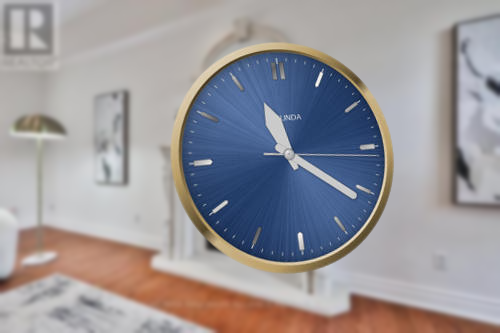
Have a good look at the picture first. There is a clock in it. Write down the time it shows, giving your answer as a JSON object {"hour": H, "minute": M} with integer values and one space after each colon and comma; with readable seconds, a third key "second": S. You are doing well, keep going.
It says {"hour": 11, "minute": 21, "second": 16}
